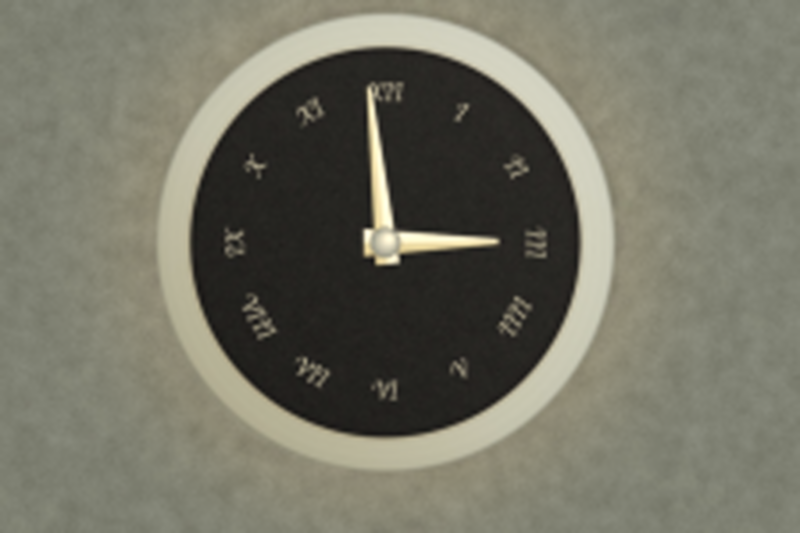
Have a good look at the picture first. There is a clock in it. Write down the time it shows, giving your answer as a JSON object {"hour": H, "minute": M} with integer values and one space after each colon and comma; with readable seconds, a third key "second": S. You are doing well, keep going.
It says {"hour": 2, "minute": 59}
